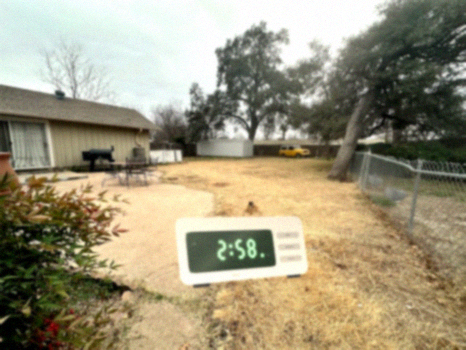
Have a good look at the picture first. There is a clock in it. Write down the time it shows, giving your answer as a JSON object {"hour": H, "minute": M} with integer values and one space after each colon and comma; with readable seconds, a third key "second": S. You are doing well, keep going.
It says {"hour": 2, "minute": 58}
